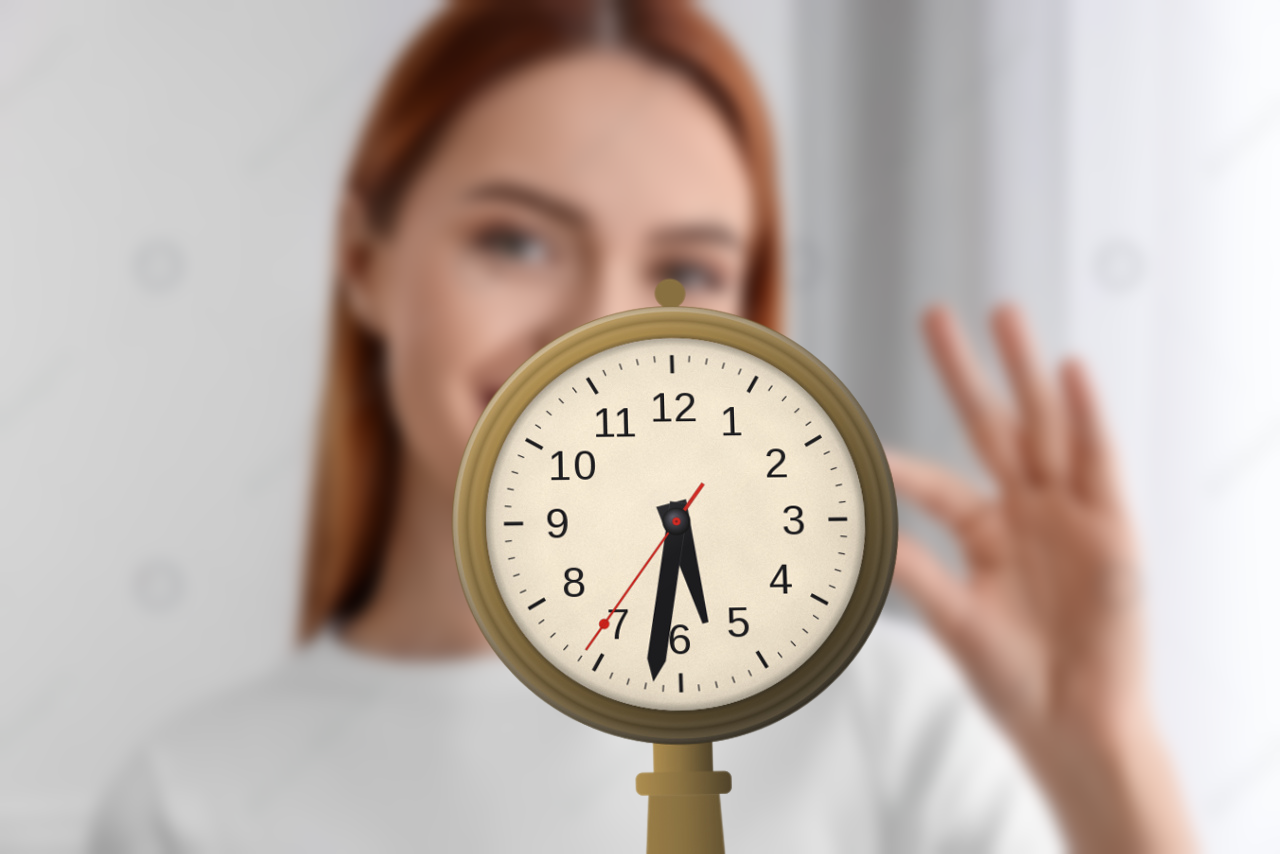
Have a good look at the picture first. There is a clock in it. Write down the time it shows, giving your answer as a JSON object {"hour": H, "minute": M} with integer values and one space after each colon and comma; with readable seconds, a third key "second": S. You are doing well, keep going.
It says {"hour": 5, "minute": 31, "second": 36}
